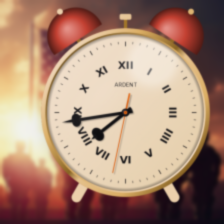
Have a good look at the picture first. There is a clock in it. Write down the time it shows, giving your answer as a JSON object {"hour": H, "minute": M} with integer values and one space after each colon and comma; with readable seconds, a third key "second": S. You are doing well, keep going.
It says {"hour": 7, "minute": 43, "second": 32}
